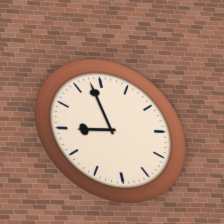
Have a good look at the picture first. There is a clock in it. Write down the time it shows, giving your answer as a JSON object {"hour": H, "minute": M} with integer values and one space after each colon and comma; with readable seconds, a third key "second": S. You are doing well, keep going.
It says {"hour": 8, "minute": 58}
